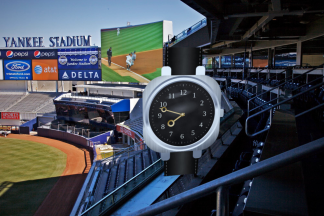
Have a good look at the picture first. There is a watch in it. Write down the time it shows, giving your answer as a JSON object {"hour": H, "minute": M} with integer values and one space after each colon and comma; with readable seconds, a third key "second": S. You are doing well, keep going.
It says {"hour": 7, "minute": 48}
